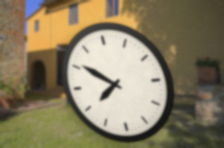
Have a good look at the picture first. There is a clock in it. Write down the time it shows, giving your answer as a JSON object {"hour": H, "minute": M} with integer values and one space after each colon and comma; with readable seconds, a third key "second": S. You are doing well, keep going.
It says {"hour": 7, "minute": 51}
